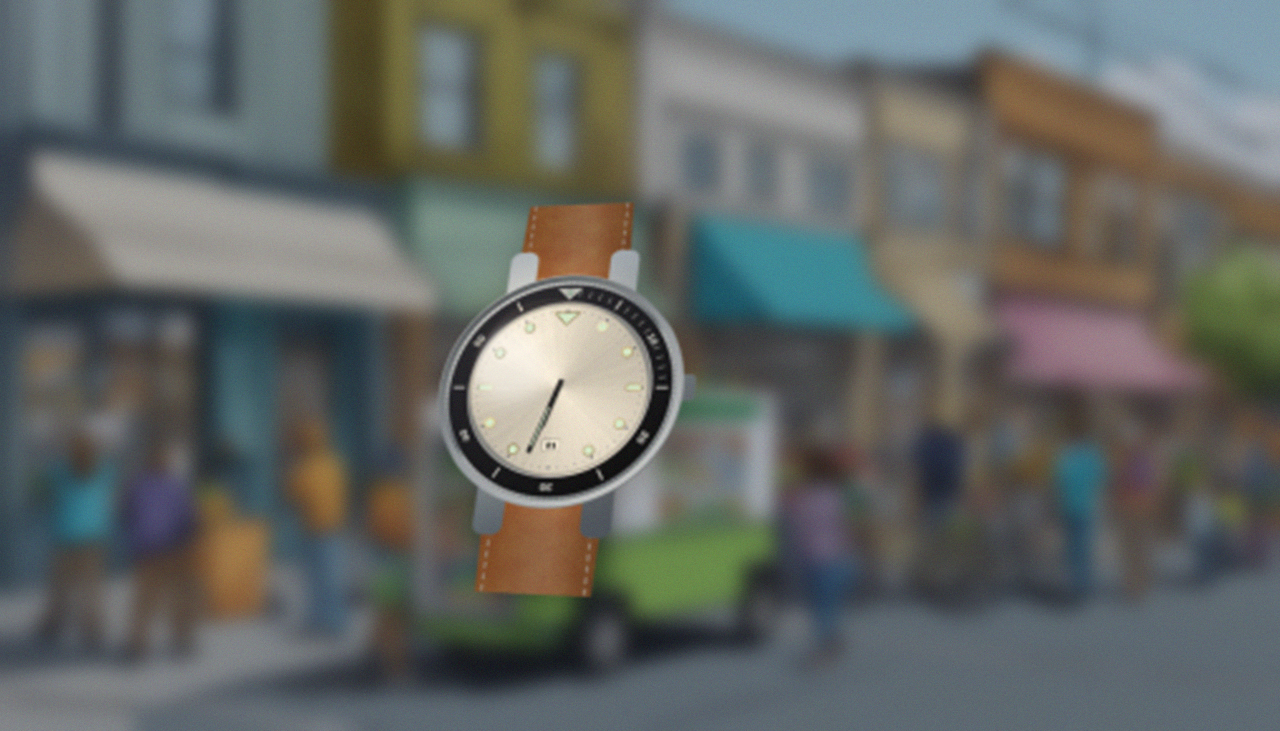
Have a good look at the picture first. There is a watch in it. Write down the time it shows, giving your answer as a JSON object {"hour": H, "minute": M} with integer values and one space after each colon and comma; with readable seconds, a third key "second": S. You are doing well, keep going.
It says {"hour": 6, "minute": 33}
